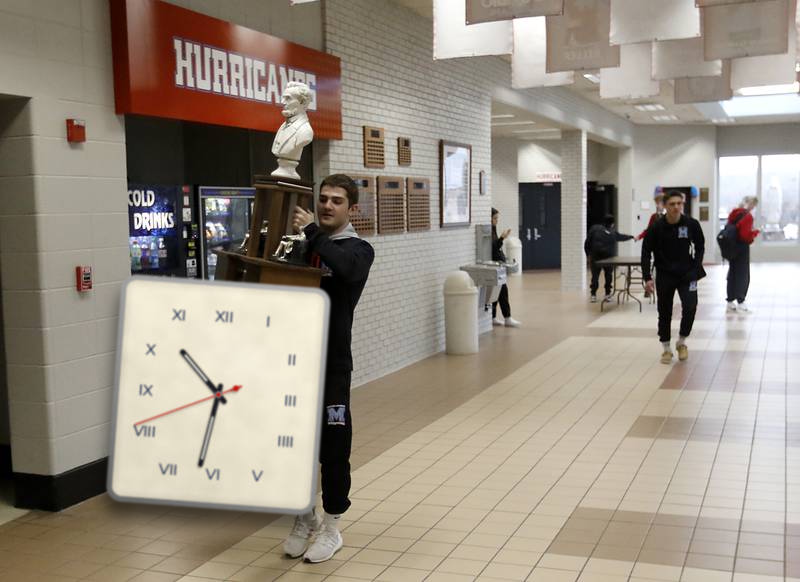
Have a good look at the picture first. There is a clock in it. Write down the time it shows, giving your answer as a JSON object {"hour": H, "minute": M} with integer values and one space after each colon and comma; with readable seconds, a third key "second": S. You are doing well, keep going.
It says {"hour": 10, "minute": 31, "second": 41}
